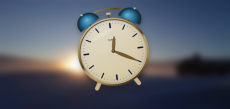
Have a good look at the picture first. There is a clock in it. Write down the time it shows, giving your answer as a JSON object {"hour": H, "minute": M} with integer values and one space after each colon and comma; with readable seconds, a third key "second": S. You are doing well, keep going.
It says {"hour": 12, "minute": 20}
